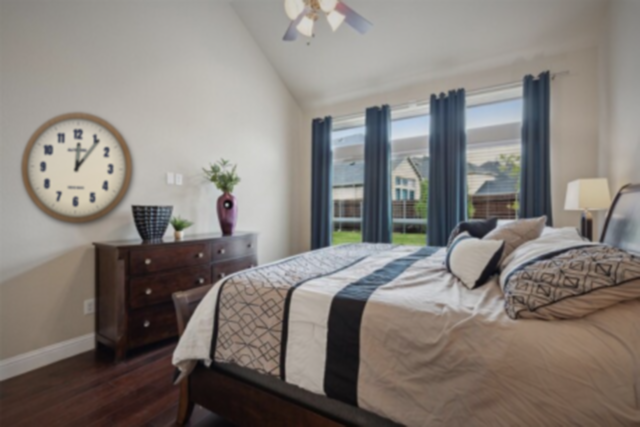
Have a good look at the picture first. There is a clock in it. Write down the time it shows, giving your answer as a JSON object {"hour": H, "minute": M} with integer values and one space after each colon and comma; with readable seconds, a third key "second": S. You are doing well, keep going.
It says {"hour": 12, "minute": 6}
